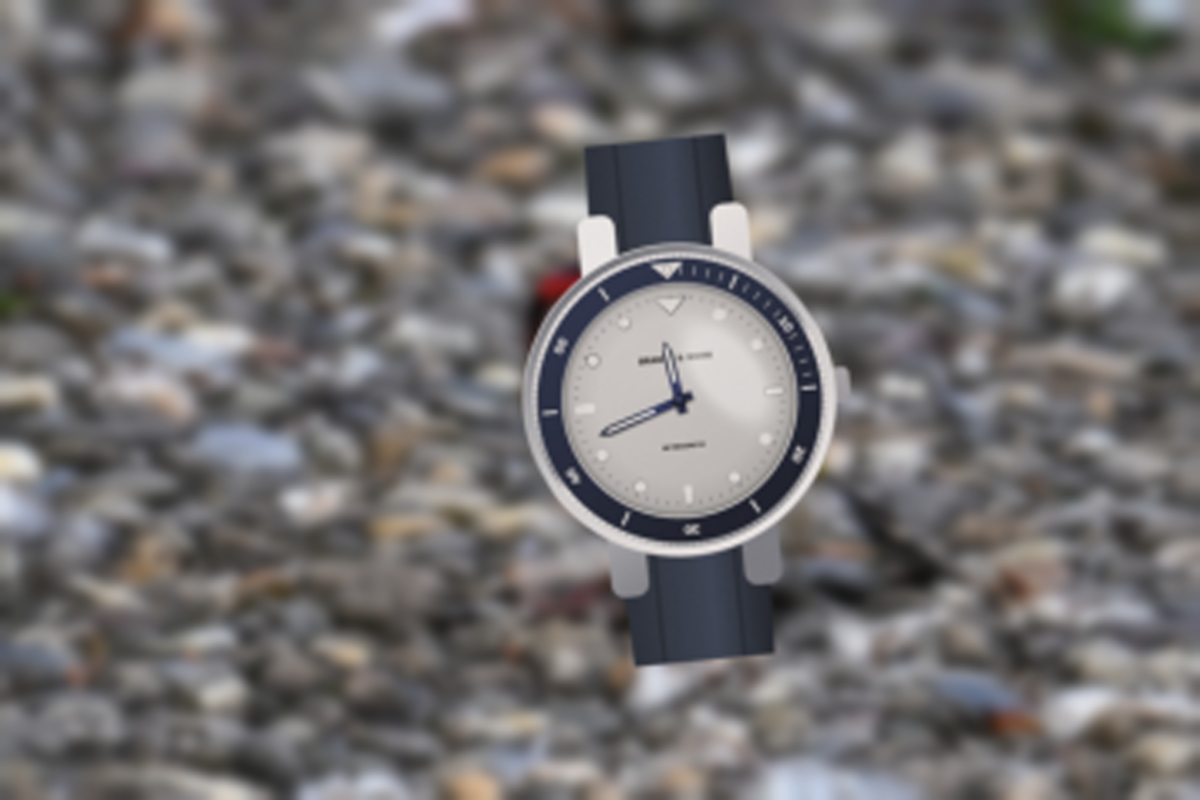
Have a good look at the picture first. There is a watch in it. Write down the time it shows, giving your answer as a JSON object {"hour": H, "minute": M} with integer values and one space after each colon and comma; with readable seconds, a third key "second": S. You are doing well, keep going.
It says {"hour": 11, "minute": 42}
